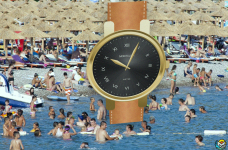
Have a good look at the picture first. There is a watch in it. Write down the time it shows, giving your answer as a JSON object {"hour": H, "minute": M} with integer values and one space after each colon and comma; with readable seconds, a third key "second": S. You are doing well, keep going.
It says {"hour": 10, "minute": 4}
